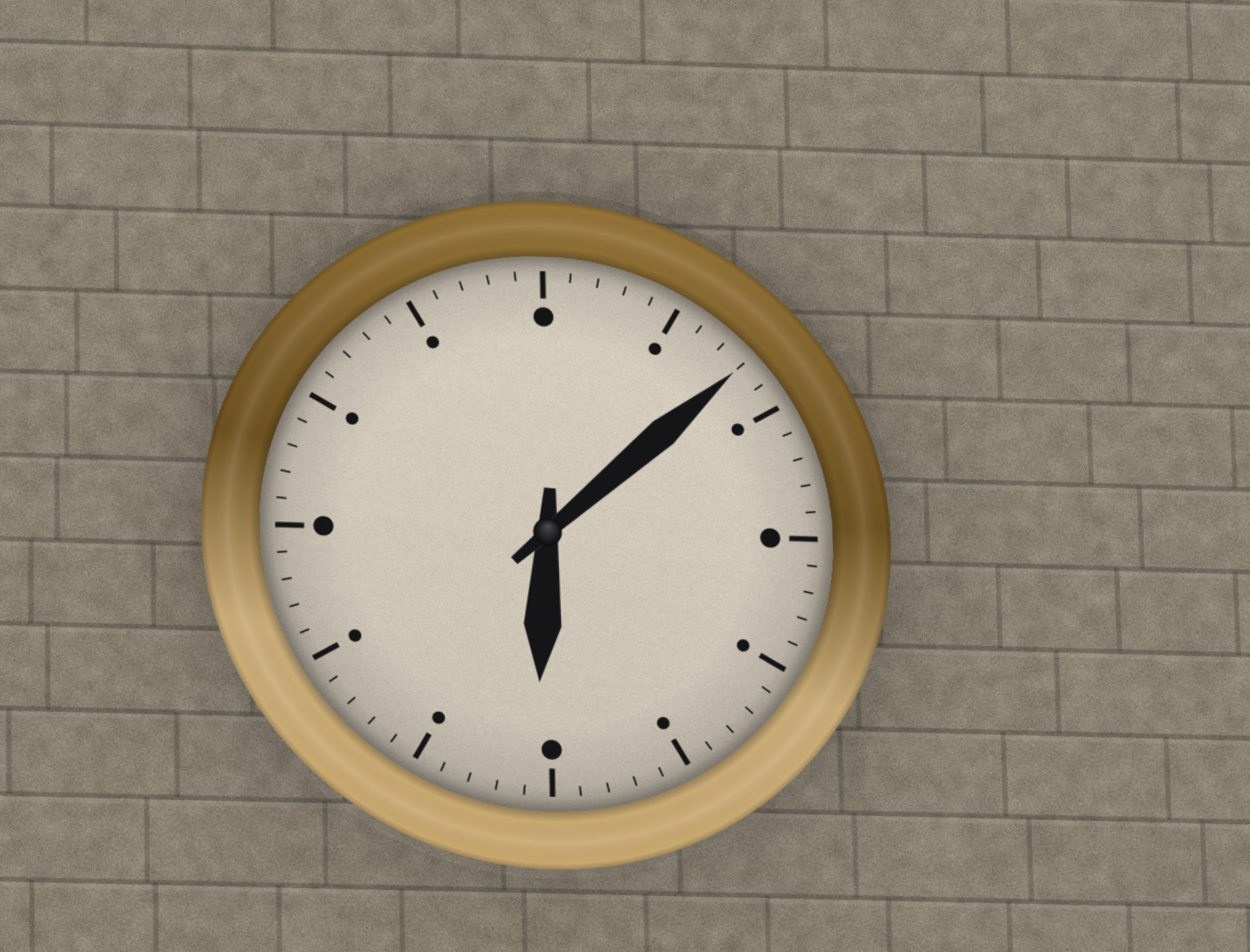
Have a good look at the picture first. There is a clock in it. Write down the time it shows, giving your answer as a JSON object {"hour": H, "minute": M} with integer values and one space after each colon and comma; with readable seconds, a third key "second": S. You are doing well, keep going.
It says {"hour": 6, "minute": 8}
